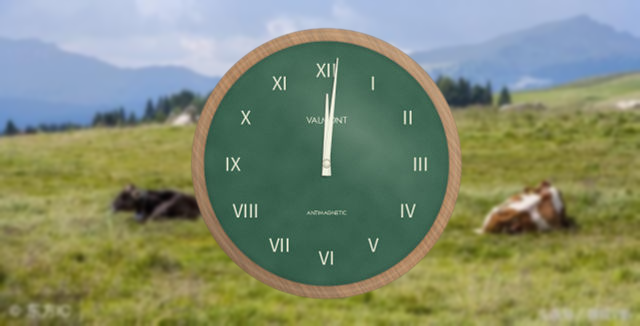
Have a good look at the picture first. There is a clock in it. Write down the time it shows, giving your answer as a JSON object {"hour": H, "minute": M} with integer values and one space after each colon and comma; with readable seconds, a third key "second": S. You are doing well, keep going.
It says {"hour": 12, "minute": 1}
